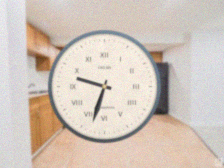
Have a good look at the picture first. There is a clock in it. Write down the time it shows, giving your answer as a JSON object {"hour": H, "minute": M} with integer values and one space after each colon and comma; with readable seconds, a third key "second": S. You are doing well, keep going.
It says {"hour": 9, "minute": 33}
